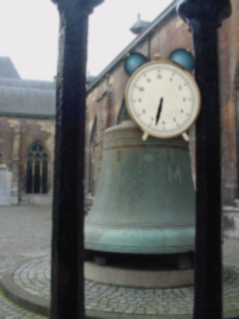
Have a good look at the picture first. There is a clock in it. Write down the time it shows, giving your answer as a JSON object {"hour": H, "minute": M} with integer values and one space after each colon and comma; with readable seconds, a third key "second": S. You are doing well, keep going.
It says {"hour": 6, "minute": 33}
